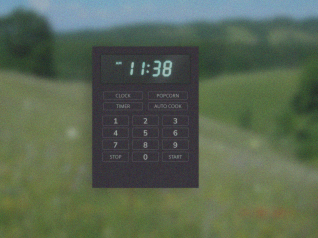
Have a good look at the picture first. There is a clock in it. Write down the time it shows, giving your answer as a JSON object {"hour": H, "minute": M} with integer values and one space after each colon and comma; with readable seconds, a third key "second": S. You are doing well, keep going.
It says {"hour": 11, "minute": 38}
